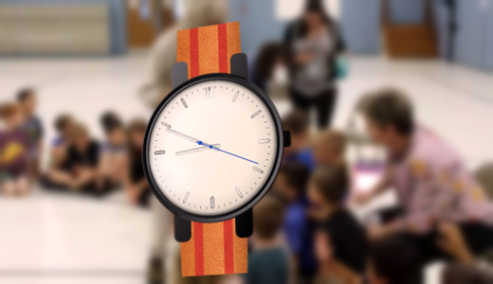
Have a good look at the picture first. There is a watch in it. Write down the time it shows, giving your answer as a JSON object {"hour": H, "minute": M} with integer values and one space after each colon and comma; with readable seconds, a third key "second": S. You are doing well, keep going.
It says {"hour": 8, "minute": 49, "second": 19}
